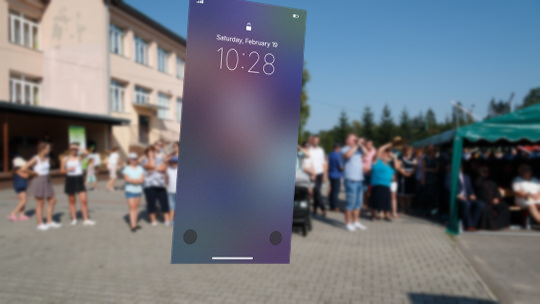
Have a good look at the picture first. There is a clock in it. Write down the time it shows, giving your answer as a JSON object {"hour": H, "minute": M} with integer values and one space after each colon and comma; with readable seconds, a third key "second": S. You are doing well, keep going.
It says {"hour": 10, "minute": 28}
